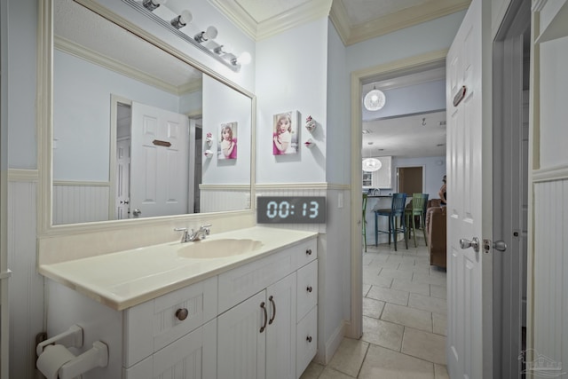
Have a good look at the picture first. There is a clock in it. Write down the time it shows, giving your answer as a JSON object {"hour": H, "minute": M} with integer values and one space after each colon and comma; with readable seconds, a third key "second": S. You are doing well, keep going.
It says {"hour": 0, "minute": 13}
